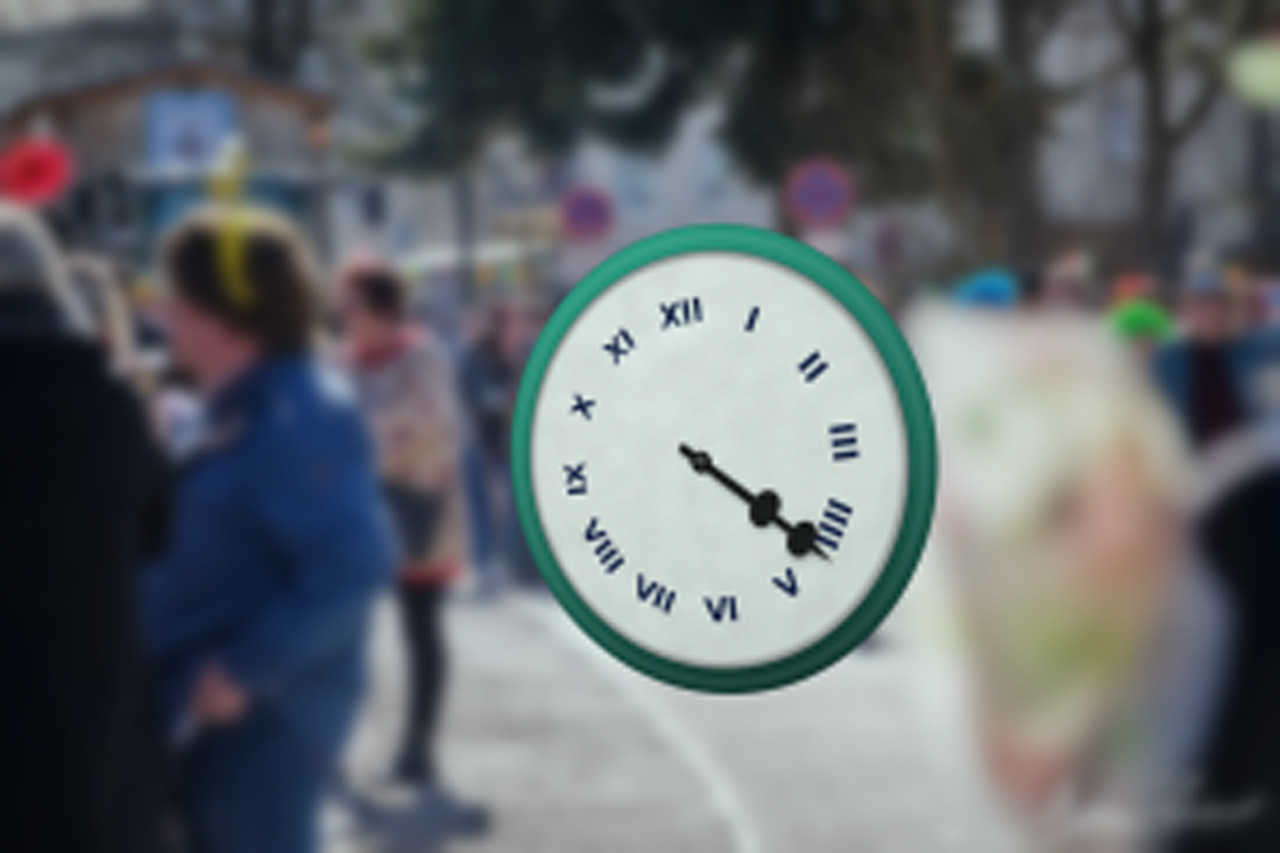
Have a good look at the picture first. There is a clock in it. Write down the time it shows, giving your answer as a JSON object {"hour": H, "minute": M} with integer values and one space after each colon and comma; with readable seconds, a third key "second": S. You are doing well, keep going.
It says {"hour": 4, "minute": 22}
